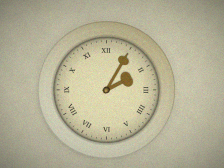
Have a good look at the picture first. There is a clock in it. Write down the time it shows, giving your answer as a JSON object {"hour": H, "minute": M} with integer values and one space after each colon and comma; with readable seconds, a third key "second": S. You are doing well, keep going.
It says {"hour": 2, "minute": 5}
